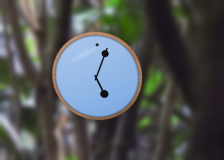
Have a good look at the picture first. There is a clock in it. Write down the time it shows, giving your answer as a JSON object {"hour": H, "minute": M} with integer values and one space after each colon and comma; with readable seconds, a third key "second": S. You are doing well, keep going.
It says {"hour": 5, "minute": 3}
